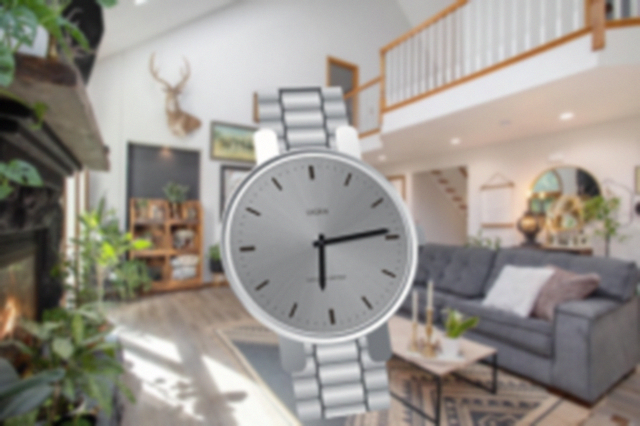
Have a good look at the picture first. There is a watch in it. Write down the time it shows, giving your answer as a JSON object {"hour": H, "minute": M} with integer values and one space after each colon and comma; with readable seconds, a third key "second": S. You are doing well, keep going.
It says {"hour": 6, "minute": 14}
